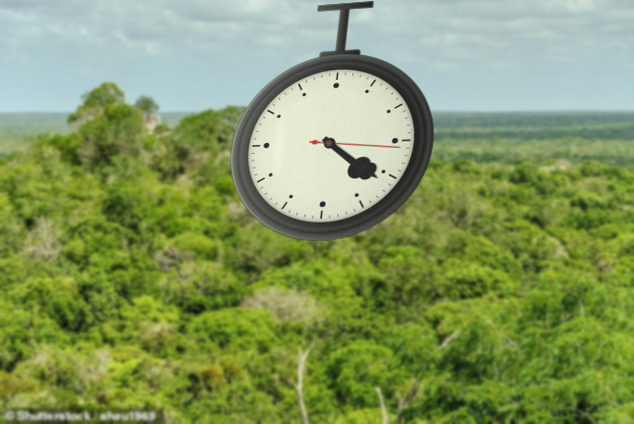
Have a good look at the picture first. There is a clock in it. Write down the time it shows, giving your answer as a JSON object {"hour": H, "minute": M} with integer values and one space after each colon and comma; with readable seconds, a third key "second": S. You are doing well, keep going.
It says {"hour": 4, "minute": 21, "second": 16}
